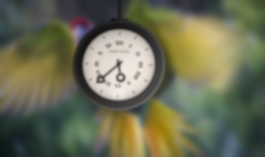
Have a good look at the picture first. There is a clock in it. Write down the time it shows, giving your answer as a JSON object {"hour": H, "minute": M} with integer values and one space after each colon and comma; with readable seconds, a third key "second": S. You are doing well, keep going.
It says {"hour": 5, "minute": 38}
